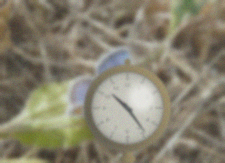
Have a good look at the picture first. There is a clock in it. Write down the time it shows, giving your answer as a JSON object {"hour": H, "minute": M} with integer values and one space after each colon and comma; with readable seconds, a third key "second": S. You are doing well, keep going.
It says {"hour": 10, "minute": 24}
